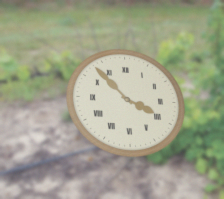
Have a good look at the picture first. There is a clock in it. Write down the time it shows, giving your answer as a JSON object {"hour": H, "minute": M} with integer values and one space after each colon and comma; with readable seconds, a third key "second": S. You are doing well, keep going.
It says {"hour": 3, "minute": 53}
